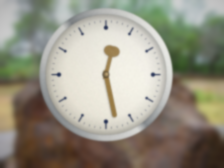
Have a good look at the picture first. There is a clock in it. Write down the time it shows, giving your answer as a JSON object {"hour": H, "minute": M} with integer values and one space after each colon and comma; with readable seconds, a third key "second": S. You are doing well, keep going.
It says {"hour": 12, "minute": 28}
